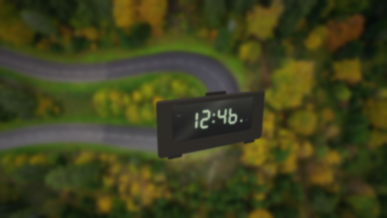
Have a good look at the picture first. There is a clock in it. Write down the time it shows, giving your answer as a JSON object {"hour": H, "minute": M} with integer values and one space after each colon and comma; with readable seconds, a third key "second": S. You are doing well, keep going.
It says {"hour": 12, "minute": 46}
